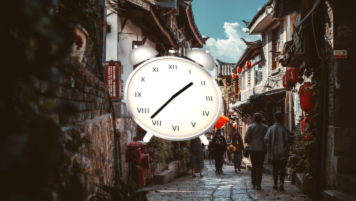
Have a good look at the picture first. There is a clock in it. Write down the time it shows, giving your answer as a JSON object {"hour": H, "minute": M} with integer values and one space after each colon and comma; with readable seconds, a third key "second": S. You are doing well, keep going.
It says {"hour": 1, "minute": 37}
